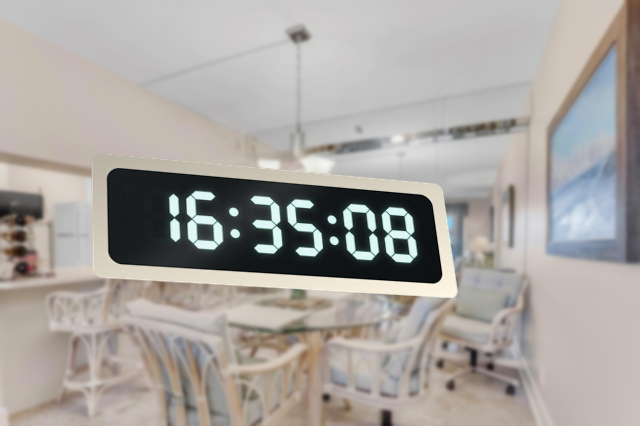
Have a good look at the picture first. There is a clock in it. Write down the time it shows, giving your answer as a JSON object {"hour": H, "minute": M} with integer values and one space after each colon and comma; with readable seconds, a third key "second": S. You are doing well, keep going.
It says {"hour": 16, "minute": 35, "second": 8}
